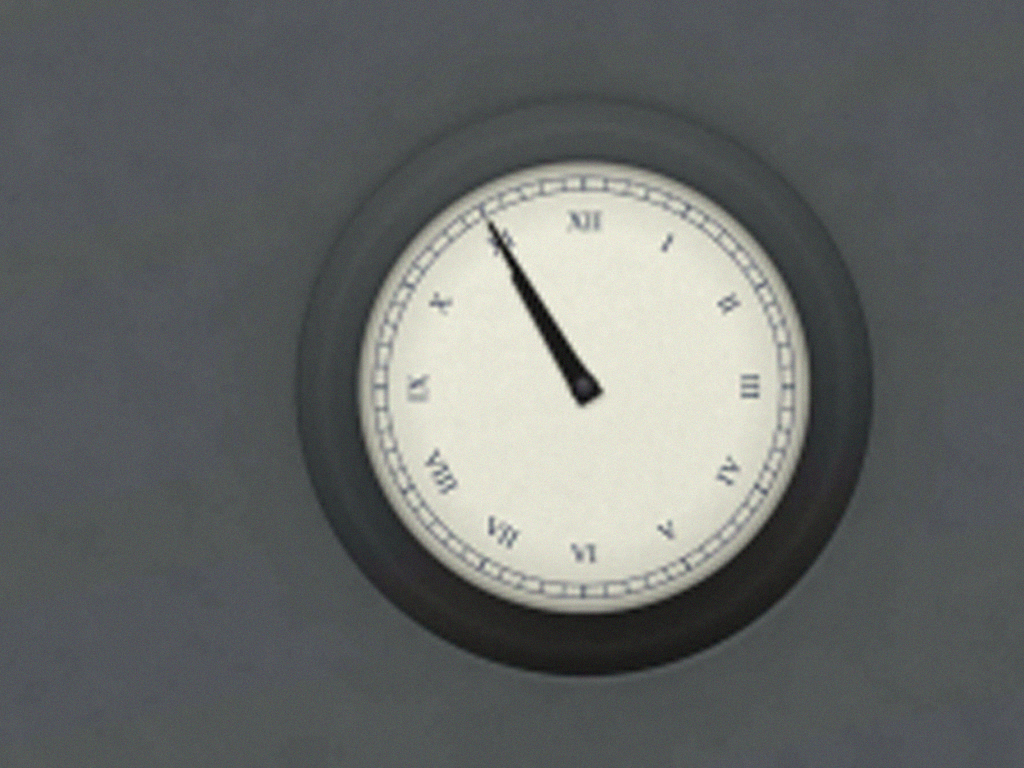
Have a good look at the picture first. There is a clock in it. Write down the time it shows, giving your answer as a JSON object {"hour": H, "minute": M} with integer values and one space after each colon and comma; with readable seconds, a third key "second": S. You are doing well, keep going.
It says {"hour": 10, "minute": 55}
